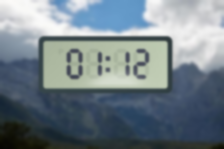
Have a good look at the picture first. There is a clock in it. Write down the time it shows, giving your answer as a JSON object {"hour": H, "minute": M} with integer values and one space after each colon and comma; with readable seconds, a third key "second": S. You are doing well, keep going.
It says {"hour": 1, "minute": 12}
